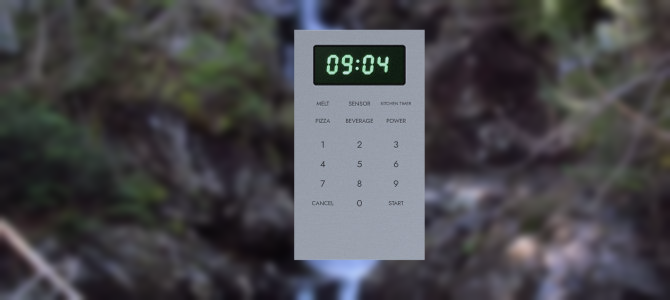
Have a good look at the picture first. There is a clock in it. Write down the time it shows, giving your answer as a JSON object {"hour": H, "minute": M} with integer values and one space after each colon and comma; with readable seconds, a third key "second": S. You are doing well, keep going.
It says {"hour": 9, "minute": 4}
